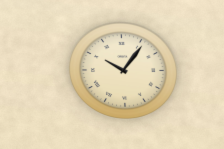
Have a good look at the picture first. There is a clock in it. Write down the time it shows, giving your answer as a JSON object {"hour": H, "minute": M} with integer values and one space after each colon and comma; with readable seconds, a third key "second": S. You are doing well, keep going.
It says {"hour": 10, "minute": 6}
